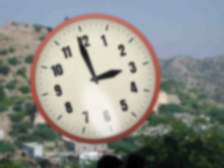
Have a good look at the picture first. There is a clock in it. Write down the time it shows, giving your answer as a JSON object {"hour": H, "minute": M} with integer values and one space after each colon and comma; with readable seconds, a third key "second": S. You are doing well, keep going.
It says {"hour": 2, "minute": 59}
